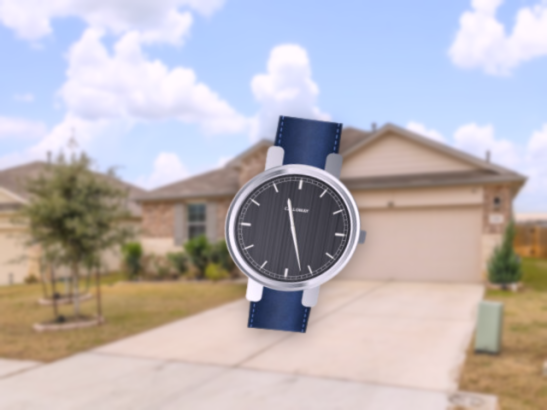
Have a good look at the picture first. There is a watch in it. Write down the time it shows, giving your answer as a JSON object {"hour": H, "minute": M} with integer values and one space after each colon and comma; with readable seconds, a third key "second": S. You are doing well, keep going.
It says {"hour": 11, "minute": 27}
